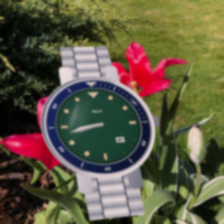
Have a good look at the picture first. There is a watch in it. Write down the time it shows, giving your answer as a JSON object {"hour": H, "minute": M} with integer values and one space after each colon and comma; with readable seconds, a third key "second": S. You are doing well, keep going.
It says {"hour": 8, "minute": 43}
